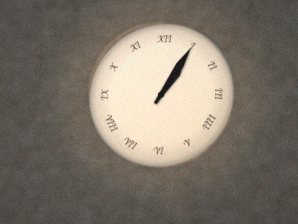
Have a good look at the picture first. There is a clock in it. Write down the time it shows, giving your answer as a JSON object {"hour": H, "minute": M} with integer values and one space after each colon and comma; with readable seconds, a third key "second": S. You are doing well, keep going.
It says {"hour": 1, "minute": 5}
